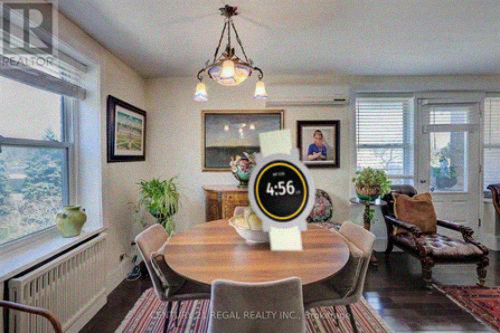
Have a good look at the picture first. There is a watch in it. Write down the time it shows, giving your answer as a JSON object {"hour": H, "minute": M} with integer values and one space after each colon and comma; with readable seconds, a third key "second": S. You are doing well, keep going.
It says {"hour": 4, "minute": 56}
